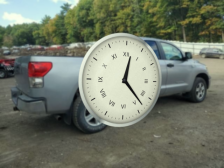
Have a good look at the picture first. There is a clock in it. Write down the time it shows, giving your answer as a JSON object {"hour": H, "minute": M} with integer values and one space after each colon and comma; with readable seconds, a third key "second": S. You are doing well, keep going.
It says {"hour": 12, "minute": 23}
